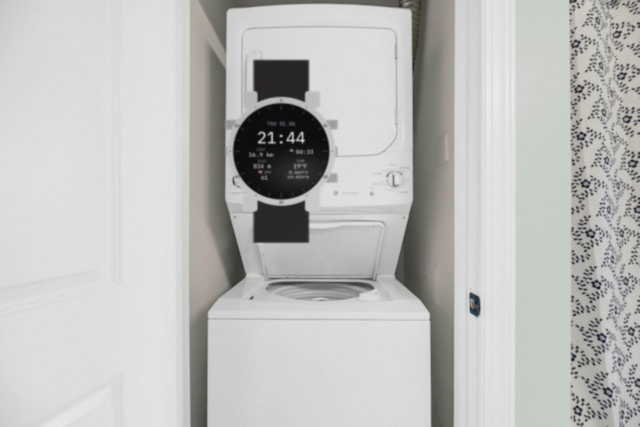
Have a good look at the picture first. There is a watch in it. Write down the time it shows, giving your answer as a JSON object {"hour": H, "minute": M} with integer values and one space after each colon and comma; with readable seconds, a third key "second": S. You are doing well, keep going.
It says {"hour": 21, "minute": 44}
